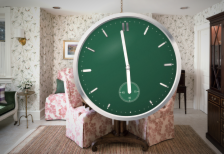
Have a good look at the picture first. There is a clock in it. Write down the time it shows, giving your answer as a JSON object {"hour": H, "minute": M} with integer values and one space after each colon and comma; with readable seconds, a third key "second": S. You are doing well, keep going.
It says {"hour": 5, "minute": 59}
